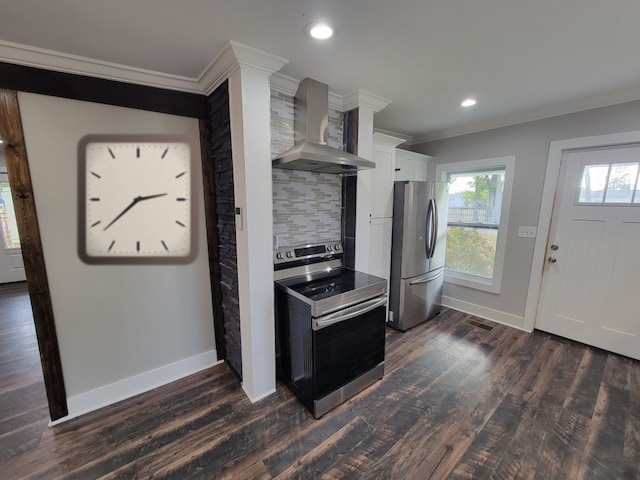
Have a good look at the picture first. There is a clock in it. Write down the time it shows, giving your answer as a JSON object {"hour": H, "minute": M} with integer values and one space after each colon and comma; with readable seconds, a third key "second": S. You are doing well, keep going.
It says {"hour": 2, "minute": 38}
